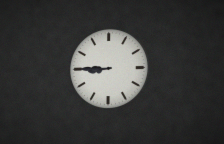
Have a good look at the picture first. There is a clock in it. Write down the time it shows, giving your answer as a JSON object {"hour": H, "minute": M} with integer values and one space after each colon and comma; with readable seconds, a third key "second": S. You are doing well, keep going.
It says {"hour": 8, "minute": 45}
